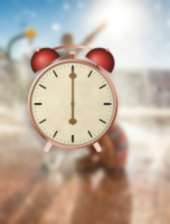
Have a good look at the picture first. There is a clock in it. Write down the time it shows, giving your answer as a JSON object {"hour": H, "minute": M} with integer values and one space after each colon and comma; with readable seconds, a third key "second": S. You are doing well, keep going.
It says {"hour": 6, "minute": 0}
